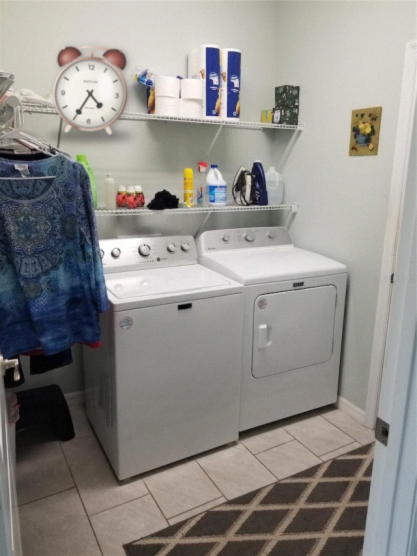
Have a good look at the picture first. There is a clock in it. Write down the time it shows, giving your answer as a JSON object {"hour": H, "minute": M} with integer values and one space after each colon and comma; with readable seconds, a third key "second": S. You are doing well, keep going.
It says {"hour": 4, "minute": 35}
